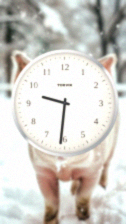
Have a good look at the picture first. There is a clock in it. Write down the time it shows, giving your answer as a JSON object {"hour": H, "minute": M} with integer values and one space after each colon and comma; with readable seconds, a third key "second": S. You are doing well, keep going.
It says {"hour": 9, "minute": 31}
